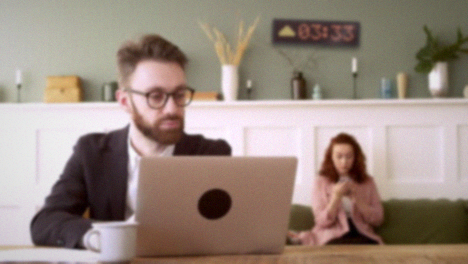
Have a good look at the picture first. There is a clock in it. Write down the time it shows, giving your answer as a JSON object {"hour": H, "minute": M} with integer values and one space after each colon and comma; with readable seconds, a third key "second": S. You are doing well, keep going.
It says {"hour": 3, "minute": 33}
